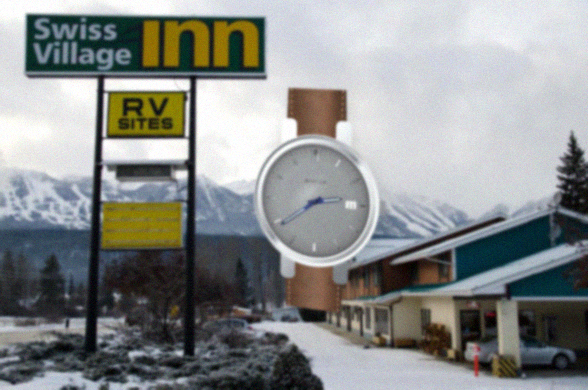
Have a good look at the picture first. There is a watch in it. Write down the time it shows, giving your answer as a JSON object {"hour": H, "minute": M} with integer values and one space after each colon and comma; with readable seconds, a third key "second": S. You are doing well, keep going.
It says {"hour": 2, "minute": 39}
